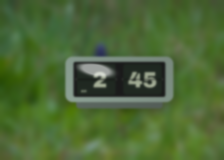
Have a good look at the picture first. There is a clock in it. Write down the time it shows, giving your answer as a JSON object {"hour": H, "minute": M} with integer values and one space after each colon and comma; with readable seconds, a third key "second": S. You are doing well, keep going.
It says {"hour": 2, "minute": 45}
